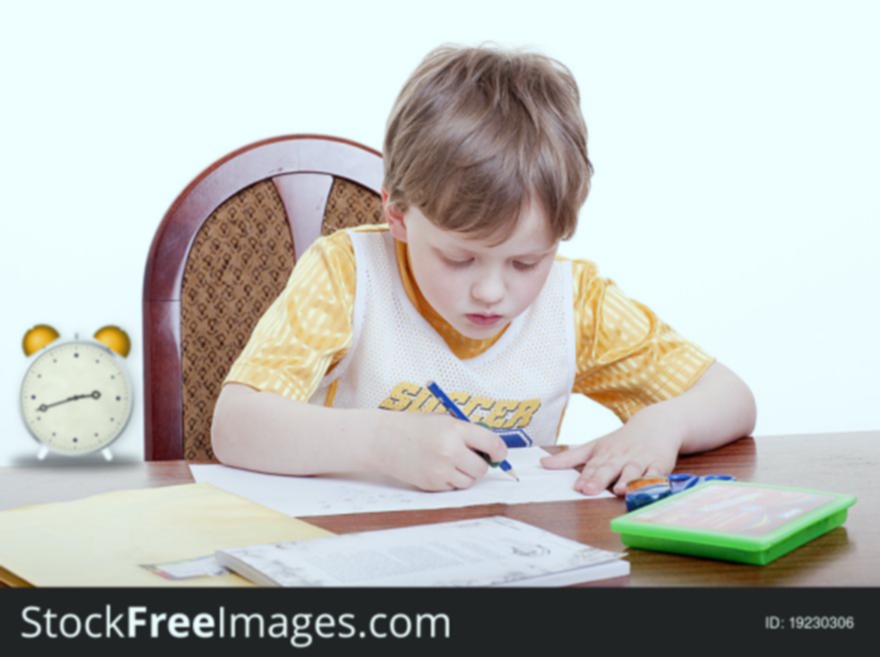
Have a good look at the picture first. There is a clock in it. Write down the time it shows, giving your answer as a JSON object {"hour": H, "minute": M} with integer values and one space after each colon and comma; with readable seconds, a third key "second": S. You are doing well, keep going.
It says {"hour": 2, "minute": 42}
